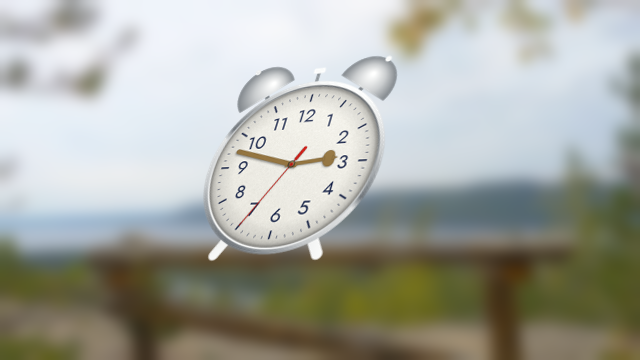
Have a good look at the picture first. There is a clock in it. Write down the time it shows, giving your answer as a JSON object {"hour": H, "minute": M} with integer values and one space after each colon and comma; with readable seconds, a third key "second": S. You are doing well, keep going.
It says {"hour": 2, "minute": 47, "second": 35}
